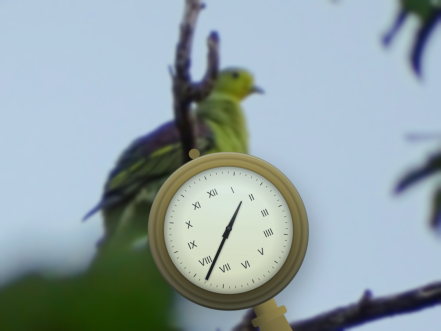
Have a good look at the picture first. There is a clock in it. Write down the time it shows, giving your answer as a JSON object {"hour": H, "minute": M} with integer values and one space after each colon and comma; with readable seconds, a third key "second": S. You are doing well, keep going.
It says {"hour": 1, "minute": 38}
